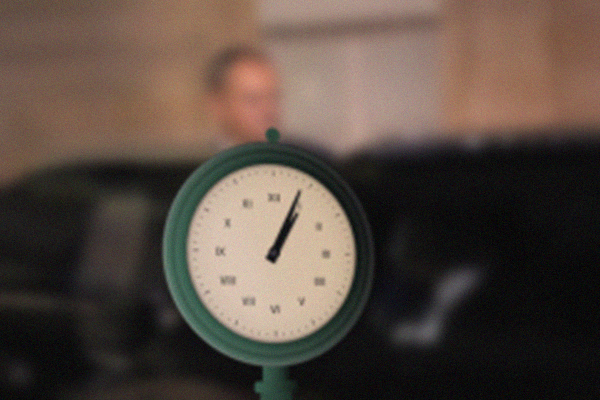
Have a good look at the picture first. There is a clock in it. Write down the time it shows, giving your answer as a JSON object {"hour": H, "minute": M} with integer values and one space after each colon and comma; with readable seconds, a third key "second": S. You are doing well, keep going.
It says {"hour": 1, "minute": 4}
